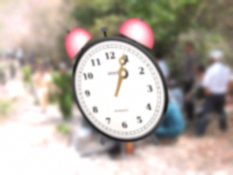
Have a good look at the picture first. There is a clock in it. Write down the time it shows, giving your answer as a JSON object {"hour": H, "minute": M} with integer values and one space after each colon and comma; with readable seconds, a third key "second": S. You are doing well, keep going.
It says {"hour": 1, "minute": 4}
